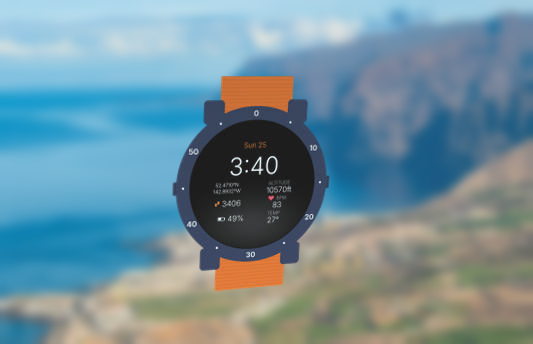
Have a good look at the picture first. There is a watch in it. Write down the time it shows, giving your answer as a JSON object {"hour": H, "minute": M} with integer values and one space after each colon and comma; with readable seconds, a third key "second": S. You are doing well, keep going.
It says {"hour": 3, "minute": 40}
